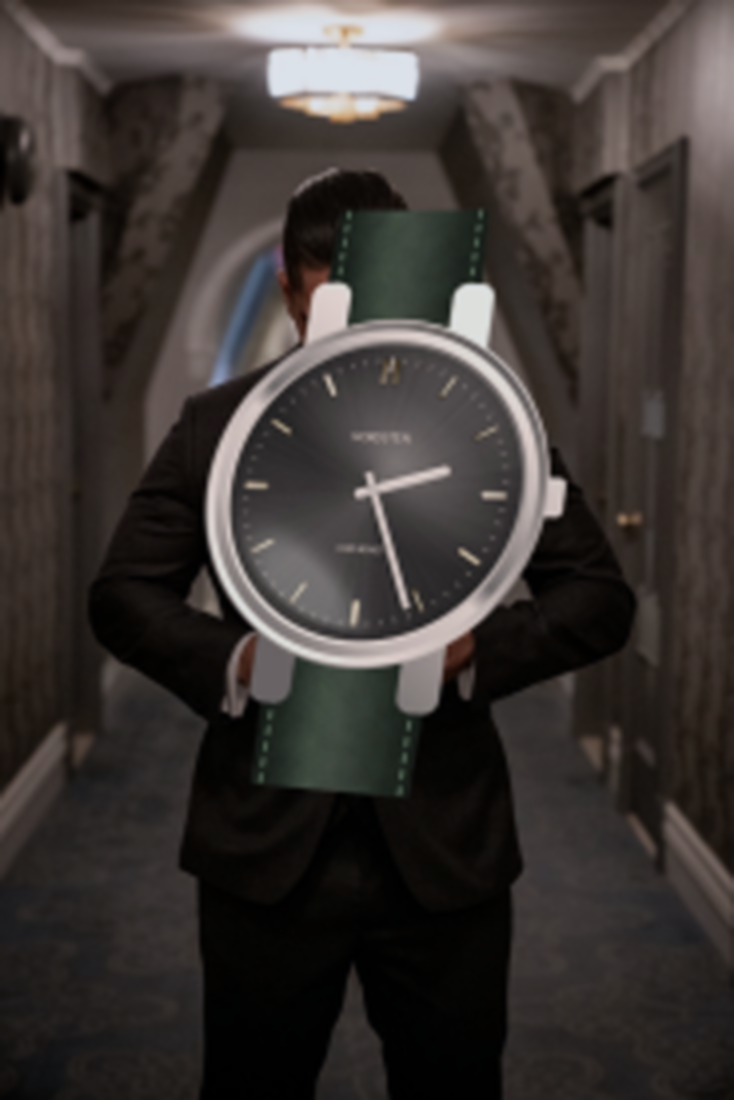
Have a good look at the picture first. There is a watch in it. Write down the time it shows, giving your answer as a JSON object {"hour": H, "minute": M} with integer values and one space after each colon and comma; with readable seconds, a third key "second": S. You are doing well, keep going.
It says {"hour": 2, "minute": 26}
